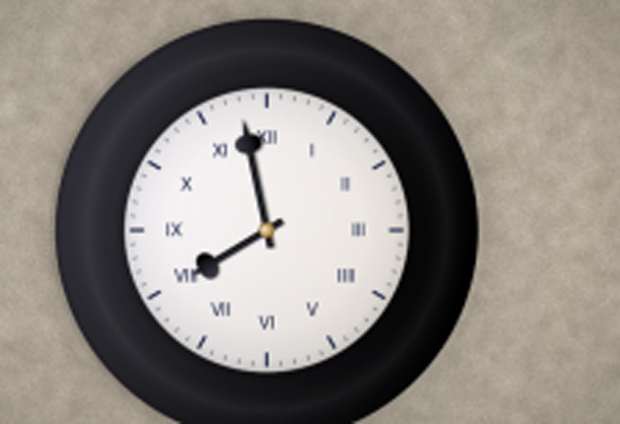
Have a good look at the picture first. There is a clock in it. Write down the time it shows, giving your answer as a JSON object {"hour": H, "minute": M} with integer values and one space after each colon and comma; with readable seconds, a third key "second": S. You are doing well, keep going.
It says {"hour": 7, "minute": 58}
